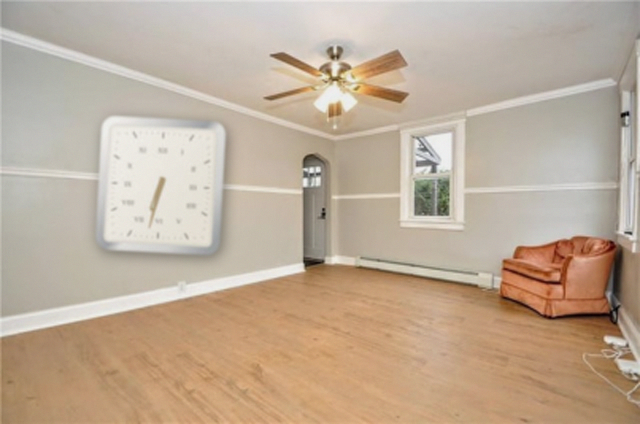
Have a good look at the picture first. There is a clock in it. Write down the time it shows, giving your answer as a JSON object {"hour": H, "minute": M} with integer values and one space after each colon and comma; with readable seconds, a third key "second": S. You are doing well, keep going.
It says {"hour": 6, "minute": 32}
